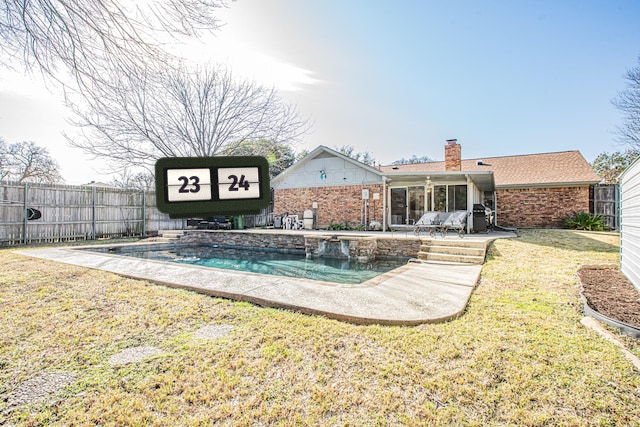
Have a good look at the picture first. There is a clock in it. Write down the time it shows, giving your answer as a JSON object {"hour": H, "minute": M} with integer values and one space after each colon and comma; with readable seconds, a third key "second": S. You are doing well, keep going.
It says {"hour": 23, "minute": 24}
